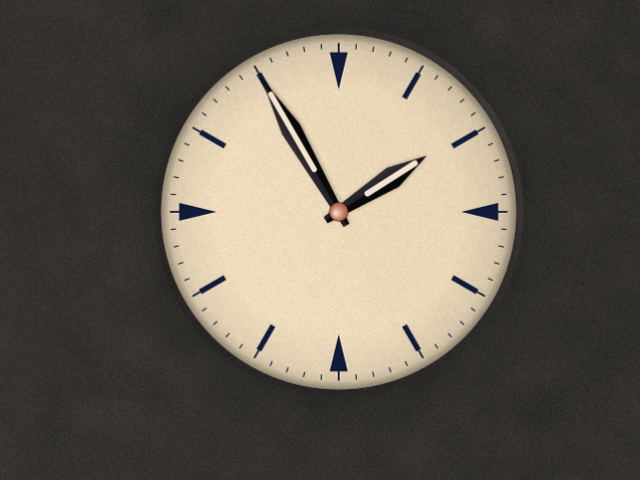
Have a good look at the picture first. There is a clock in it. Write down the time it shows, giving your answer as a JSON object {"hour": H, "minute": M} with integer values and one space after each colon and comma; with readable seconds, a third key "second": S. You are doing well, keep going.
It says {"hour": 1, "minute": 55}
